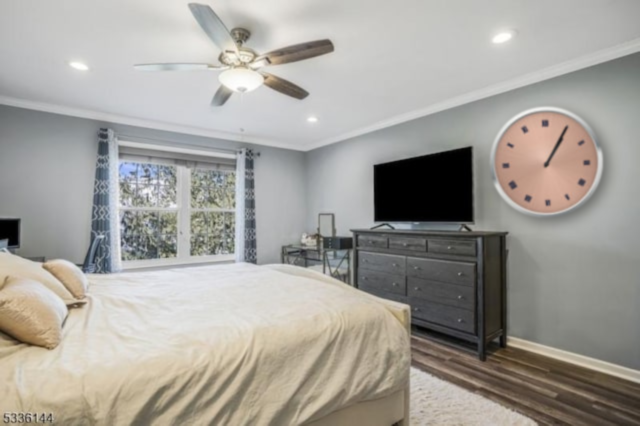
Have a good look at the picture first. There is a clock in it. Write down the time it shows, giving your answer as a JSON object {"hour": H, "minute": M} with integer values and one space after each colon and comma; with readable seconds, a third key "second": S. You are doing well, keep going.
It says {"hour": 1, "minute": 5}
